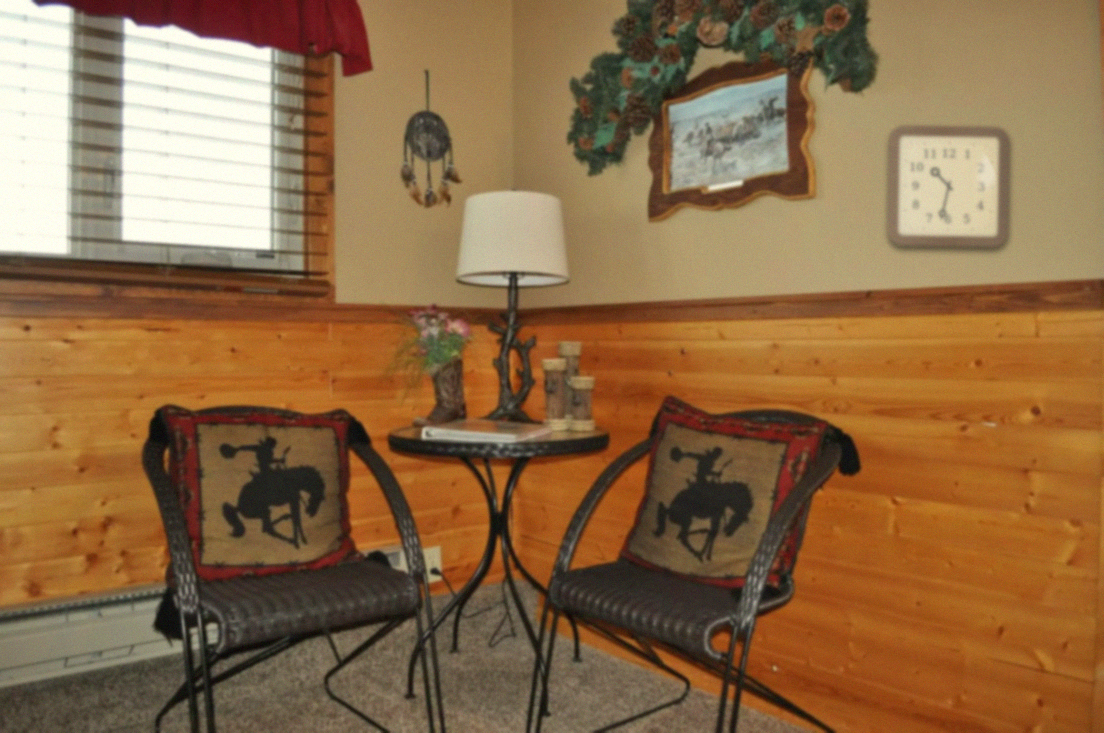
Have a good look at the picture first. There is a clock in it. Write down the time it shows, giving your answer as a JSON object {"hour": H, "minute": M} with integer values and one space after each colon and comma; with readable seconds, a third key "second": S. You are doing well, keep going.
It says {"hour": 10, "minute": 32}
